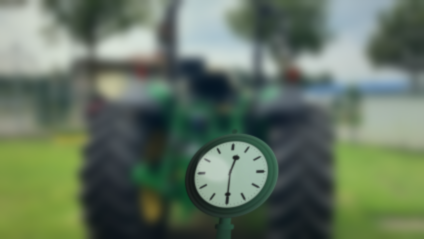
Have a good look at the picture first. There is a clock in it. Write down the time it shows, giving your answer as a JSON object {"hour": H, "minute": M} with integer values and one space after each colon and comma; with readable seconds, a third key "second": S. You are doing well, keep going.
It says {"hour": 12, "minute": 30}
